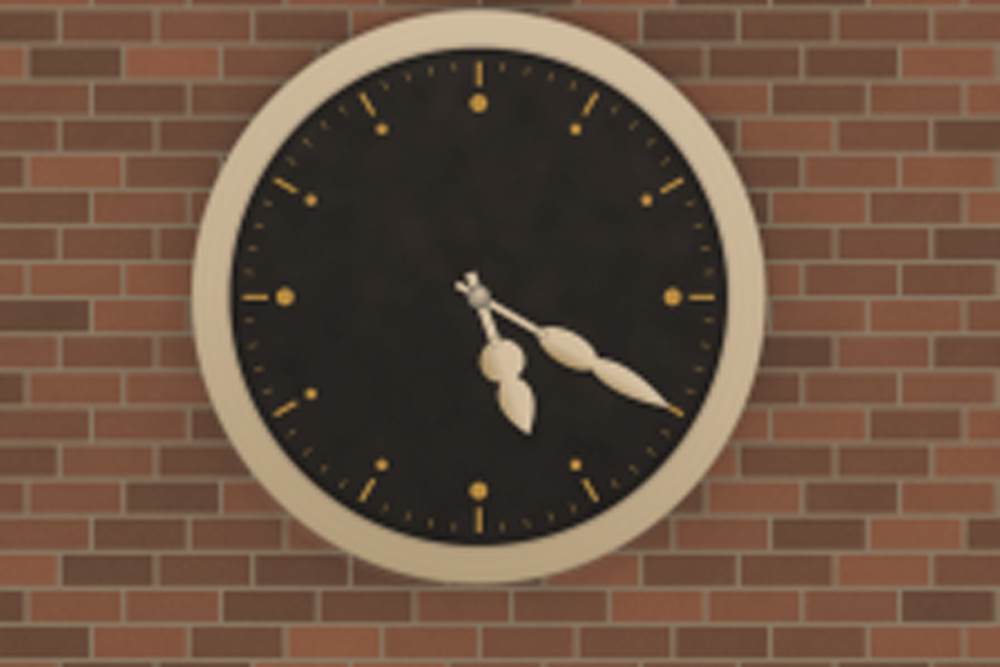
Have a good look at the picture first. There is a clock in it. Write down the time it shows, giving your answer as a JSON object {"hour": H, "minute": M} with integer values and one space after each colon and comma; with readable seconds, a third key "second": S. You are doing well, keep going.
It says {"hour": 5, "minute": 20}
